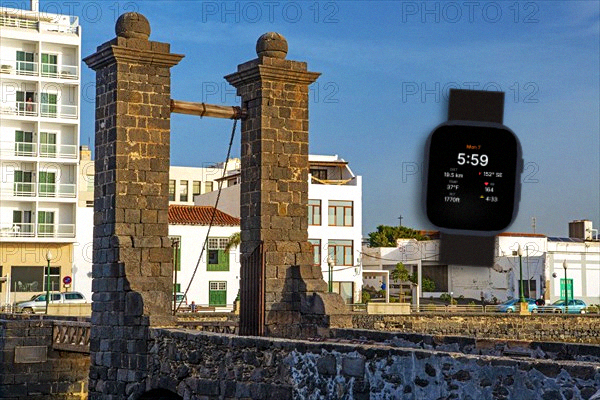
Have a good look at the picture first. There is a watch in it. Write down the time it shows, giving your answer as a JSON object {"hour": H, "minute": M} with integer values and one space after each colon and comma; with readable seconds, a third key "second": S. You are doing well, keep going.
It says {"hour": 5, "minute": 59}
